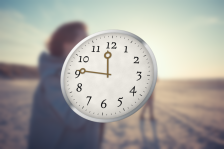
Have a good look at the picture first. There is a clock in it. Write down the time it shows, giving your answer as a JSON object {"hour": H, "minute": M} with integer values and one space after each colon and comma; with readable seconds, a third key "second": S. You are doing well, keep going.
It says {"hour": 11, "minute": 46}
